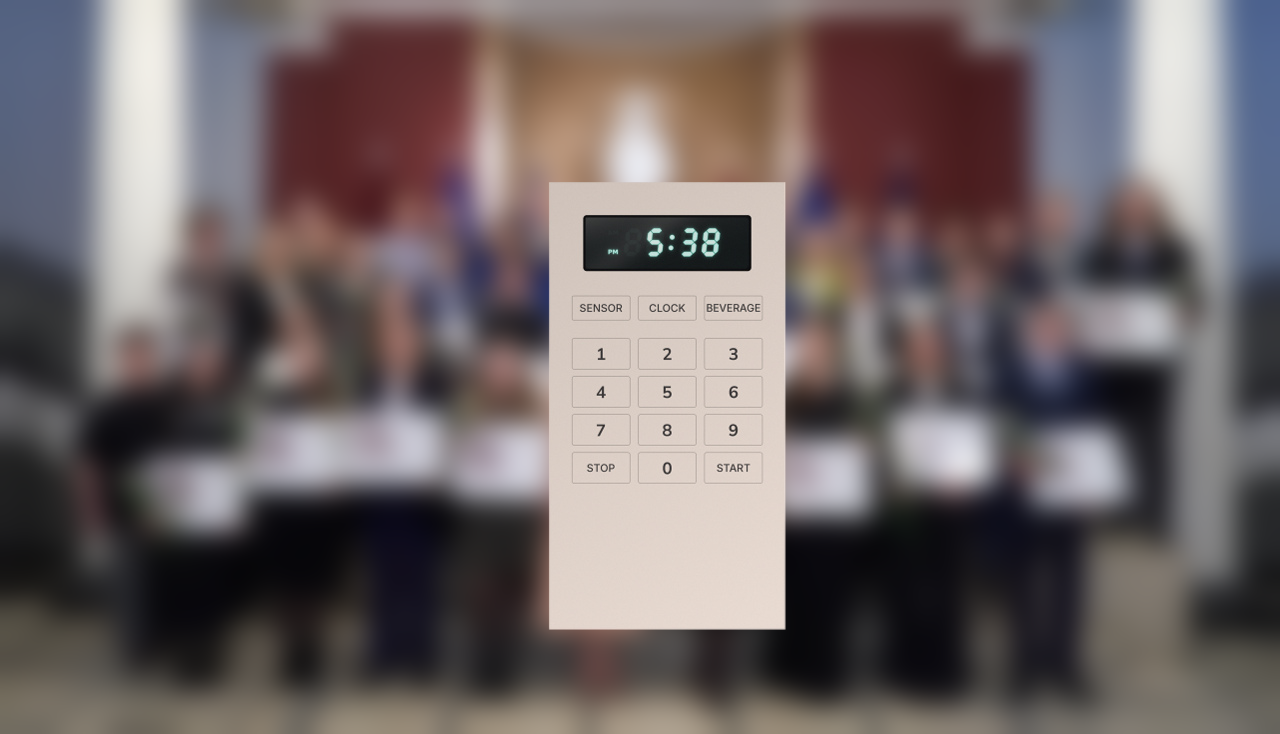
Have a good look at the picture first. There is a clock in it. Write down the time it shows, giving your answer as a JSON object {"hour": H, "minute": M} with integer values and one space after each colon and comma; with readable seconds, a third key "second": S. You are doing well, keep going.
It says {"hour": 5, "minute": 38}
